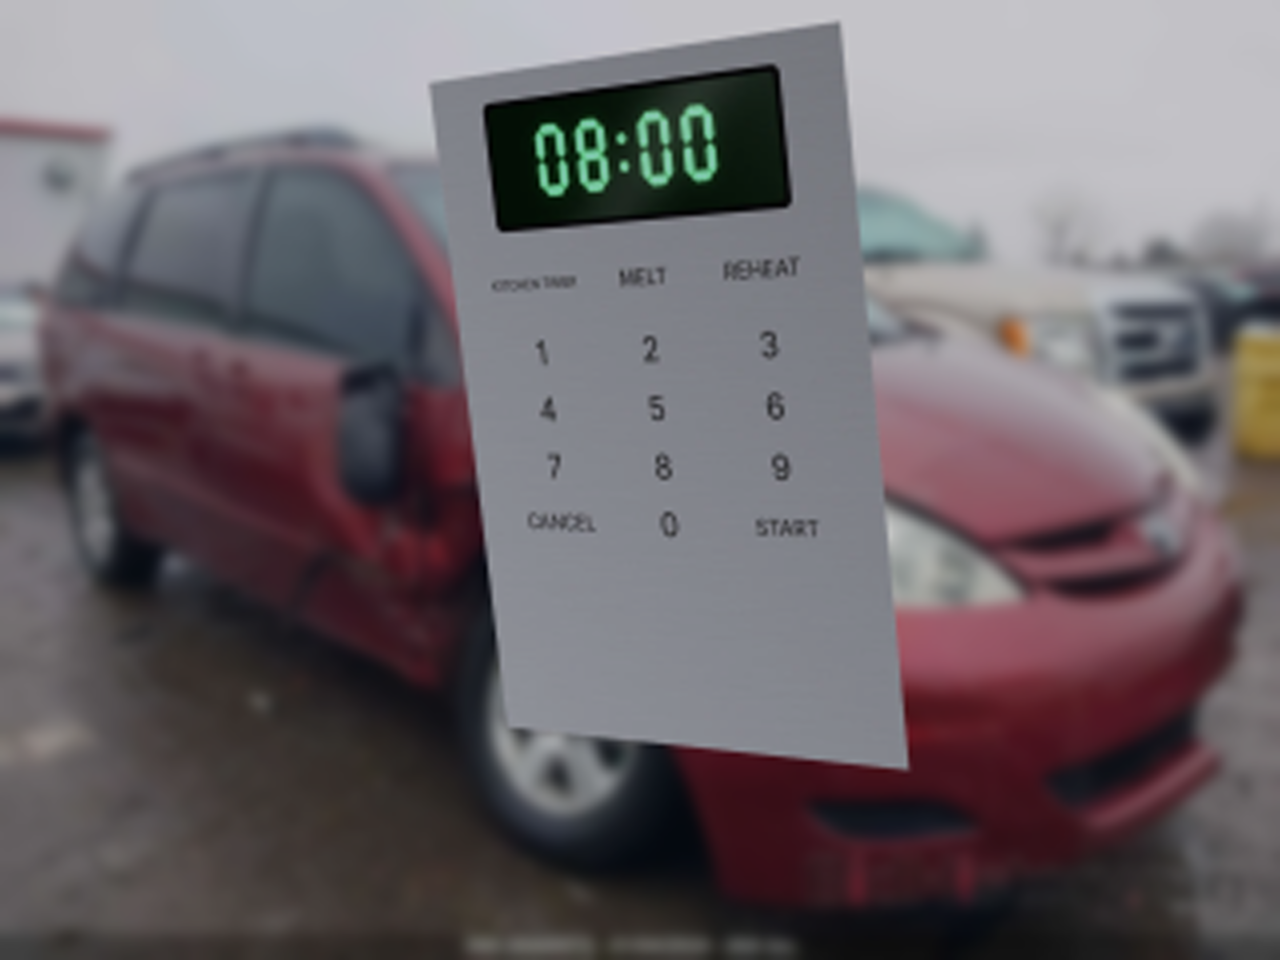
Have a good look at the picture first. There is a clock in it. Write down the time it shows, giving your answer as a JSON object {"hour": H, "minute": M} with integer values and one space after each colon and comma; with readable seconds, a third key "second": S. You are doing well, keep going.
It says {"hour": 8, "minute": 0}
